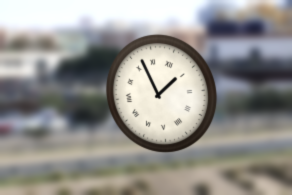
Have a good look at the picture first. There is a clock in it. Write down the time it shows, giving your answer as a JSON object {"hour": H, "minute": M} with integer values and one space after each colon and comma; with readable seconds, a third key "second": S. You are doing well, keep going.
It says {"hour": 12, "minute": 52}
